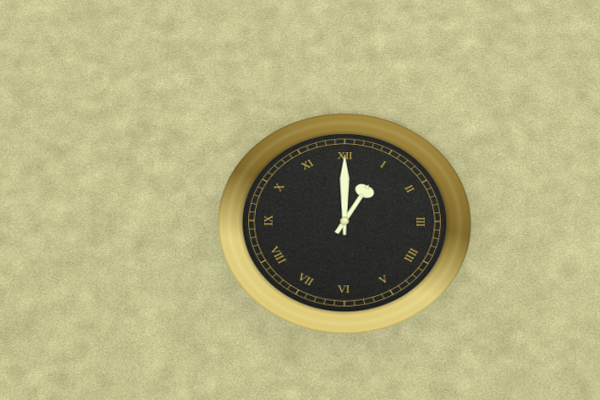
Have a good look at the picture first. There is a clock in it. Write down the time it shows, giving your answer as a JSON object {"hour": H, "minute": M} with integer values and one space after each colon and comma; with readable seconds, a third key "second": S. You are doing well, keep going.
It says {"hour": 1, "minute": 0}
